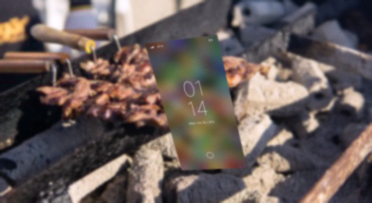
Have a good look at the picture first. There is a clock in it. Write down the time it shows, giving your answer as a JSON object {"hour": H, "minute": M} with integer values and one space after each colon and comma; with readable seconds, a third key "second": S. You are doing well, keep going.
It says {"hour": 1, "minute": 14}
